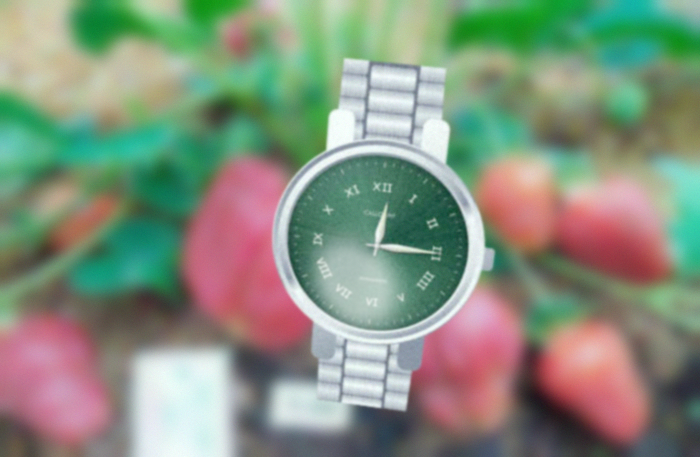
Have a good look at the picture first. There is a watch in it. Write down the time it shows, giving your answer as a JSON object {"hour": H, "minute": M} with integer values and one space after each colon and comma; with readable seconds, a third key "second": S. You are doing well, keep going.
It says {"hour": 12, "minute": 15}
